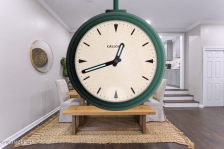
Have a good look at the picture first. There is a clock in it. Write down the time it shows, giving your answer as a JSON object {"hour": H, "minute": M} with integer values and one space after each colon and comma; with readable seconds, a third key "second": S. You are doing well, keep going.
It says {"hour": 12, "minute": 42}
